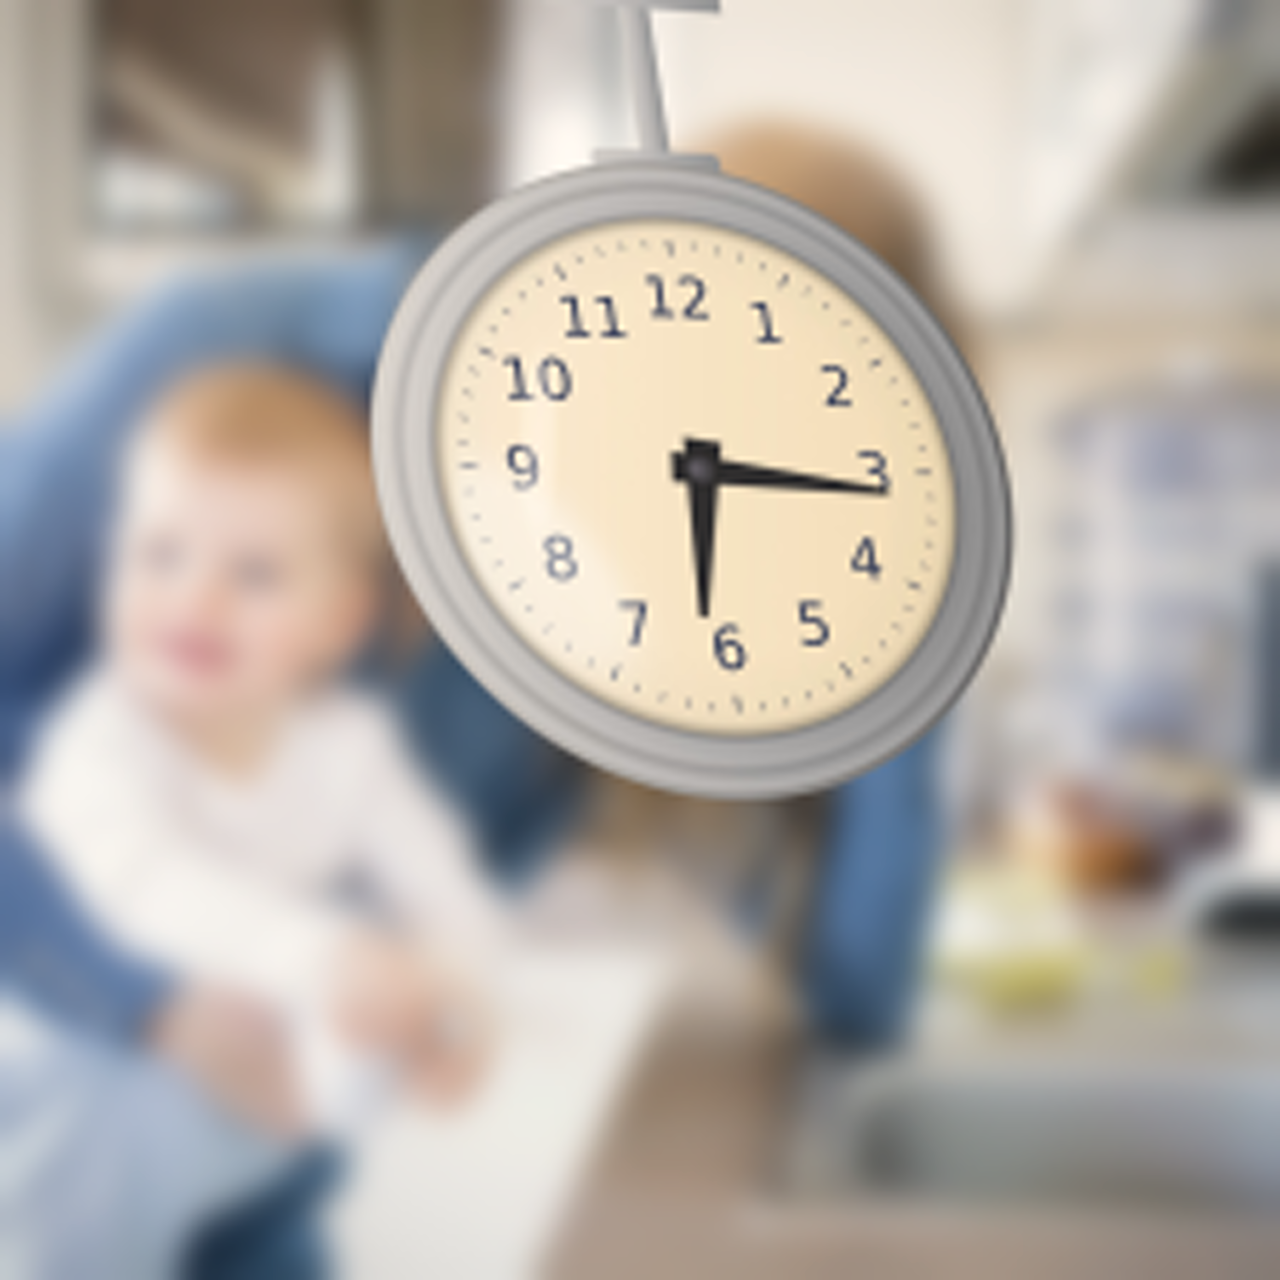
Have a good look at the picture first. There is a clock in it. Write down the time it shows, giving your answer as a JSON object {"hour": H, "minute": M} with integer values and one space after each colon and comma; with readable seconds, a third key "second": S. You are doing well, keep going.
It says {"hour": 6, "minute": 16}
